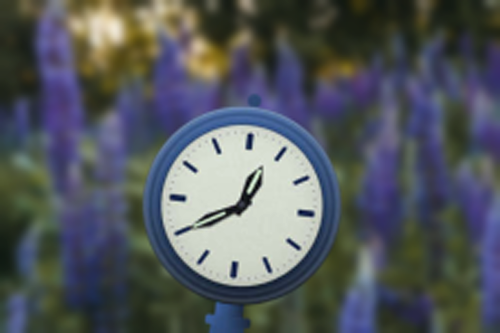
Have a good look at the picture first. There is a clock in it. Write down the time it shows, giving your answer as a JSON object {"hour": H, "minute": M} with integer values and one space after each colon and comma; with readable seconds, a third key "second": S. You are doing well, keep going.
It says {"hour": 12, "minute": 40}
